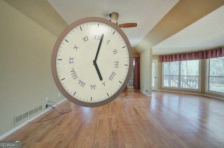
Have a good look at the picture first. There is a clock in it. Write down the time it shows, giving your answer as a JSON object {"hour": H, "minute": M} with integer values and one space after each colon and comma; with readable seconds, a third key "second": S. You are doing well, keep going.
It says {"hour": 5, "minute": 2}
